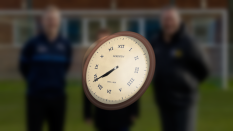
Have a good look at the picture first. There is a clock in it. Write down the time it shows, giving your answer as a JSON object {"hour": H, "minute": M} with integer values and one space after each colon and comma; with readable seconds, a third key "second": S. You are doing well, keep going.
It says {"hour": 7, "minute": 39}
